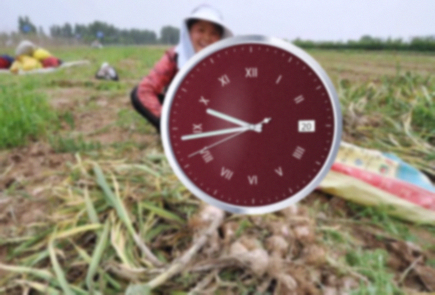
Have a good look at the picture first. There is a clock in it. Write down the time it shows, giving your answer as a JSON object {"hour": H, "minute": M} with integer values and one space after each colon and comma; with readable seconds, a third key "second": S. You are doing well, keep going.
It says {"hour": 9, "minute": 43, "second": 41}
